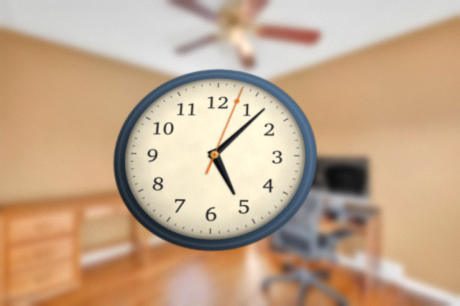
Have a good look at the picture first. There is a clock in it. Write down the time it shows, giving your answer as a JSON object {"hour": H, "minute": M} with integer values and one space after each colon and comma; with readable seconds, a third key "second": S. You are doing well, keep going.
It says {"hour": 5, "minute": 7, "second": 3}
